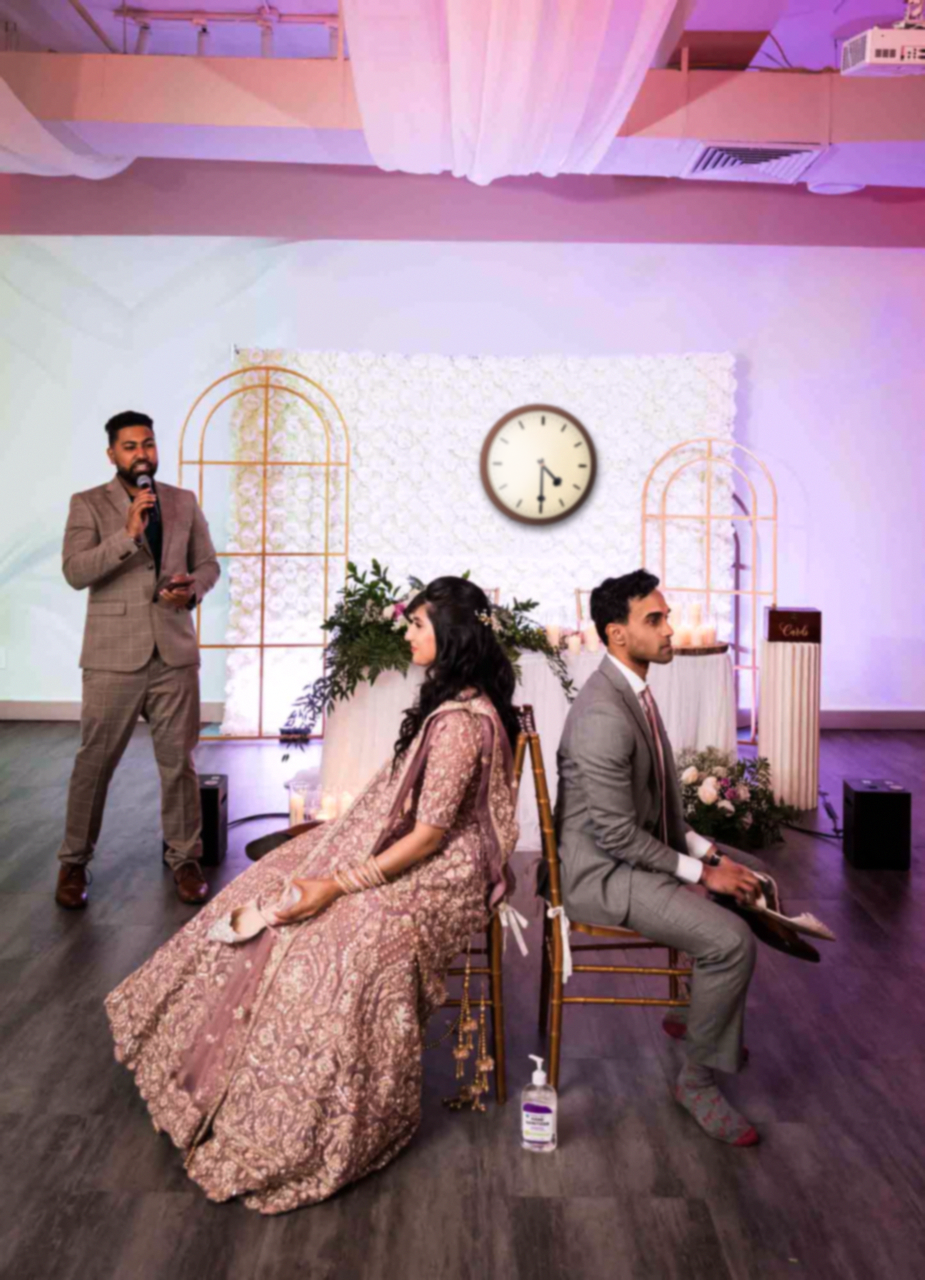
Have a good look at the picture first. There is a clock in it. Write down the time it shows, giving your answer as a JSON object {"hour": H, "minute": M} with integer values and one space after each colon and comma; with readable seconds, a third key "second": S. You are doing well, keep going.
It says {"hour": 4, "minute": 30}
